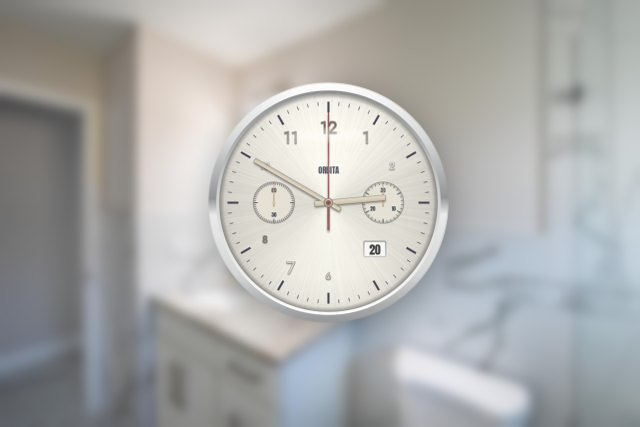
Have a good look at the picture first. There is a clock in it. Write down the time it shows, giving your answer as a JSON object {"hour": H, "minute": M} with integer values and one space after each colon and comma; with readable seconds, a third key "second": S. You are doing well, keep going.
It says {"hour": 2, "minute": 50}
